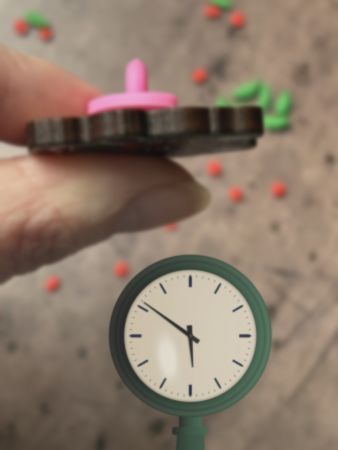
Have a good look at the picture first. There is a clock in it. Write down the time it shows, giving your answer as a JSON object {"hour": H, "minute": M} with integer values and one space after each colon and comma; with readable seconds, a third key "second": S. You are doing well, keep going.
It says {"hour": 5, "minute": 51}
